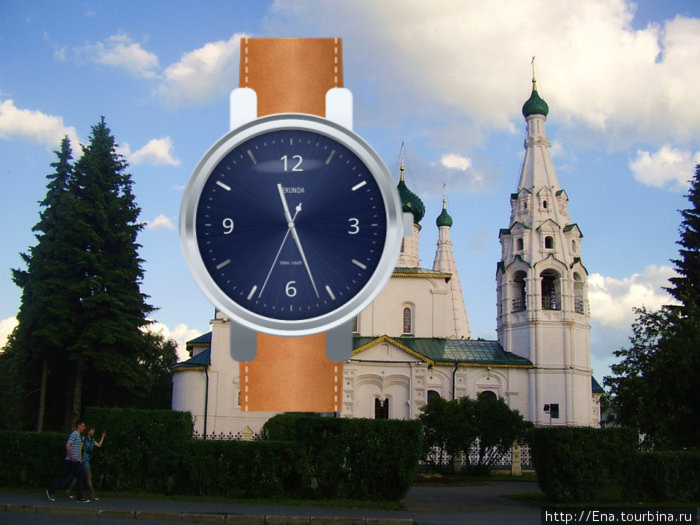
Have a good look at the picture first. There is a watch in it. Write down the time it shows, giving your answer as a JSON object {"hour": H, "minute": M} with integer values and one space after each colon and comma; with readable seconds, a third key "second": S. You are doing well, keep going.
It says {"hour": 11, "minute": 26, "second": 34}
